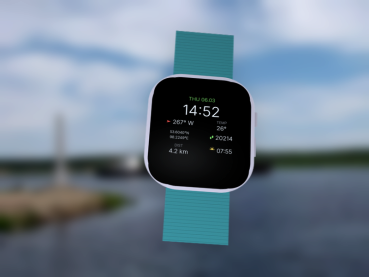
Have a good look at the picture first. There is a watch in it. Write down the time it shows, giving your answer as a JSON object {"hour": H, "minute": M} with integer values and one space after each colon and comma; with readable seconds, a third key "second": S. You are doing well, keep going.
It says {"hour": 14, "minute": 52}
